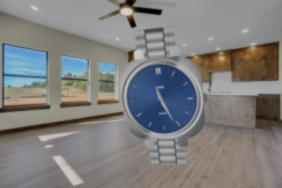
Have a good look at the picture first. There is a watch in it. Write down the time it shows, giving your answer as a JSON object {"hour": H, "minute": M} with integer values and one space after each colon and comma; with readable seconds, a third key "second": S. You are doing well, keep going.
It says {"hour": 11, "minute": 26}
